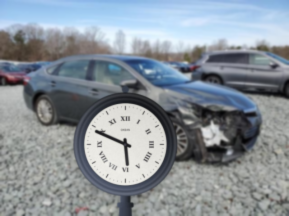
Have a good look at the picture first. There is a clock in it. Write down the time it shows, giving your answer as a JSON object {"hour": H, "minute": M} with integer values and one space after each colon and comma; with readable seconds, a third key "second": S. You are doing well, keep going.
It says {"hour": 5, "minute": 49}
